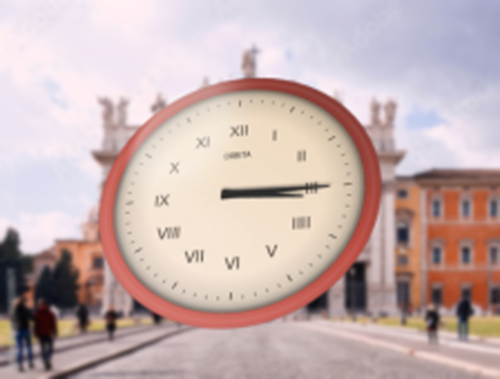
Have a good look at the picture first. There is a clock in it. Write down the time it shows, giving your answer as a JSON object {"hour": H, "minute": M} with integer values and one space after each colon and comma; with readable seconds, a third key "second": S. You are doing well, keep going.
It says {"hour": 3, "minute": 15}
